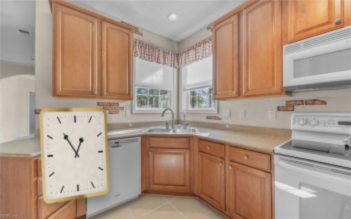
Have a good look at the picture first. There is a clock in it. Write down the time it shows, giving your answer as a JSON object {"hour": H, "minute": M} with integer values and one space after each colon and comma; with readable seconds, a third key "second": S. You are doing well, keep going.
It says {"hour": 12, "minute": 54}
